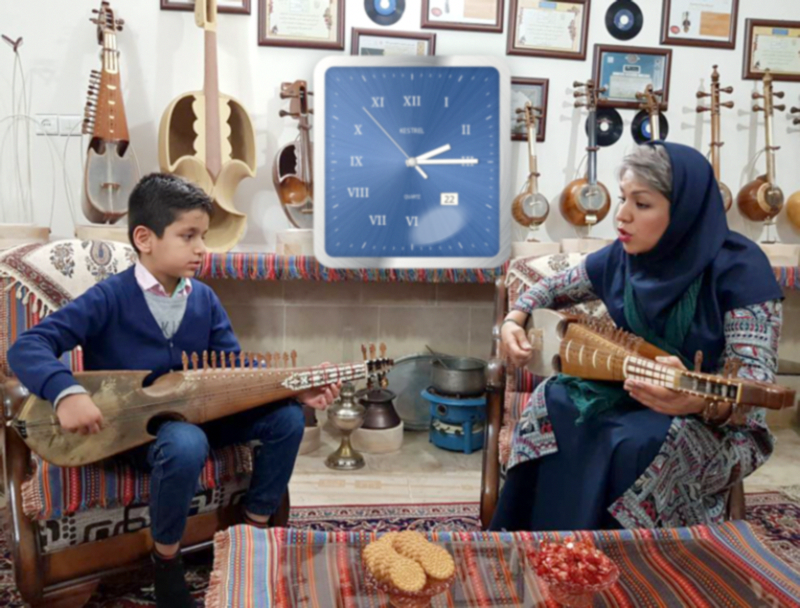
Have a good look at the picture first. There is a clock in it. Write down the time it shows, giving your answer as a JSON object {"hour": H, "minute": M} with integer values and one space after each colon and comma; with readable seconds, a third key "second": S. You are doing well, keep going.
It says {"hour": 2, "minute": 14, "second": 53}
